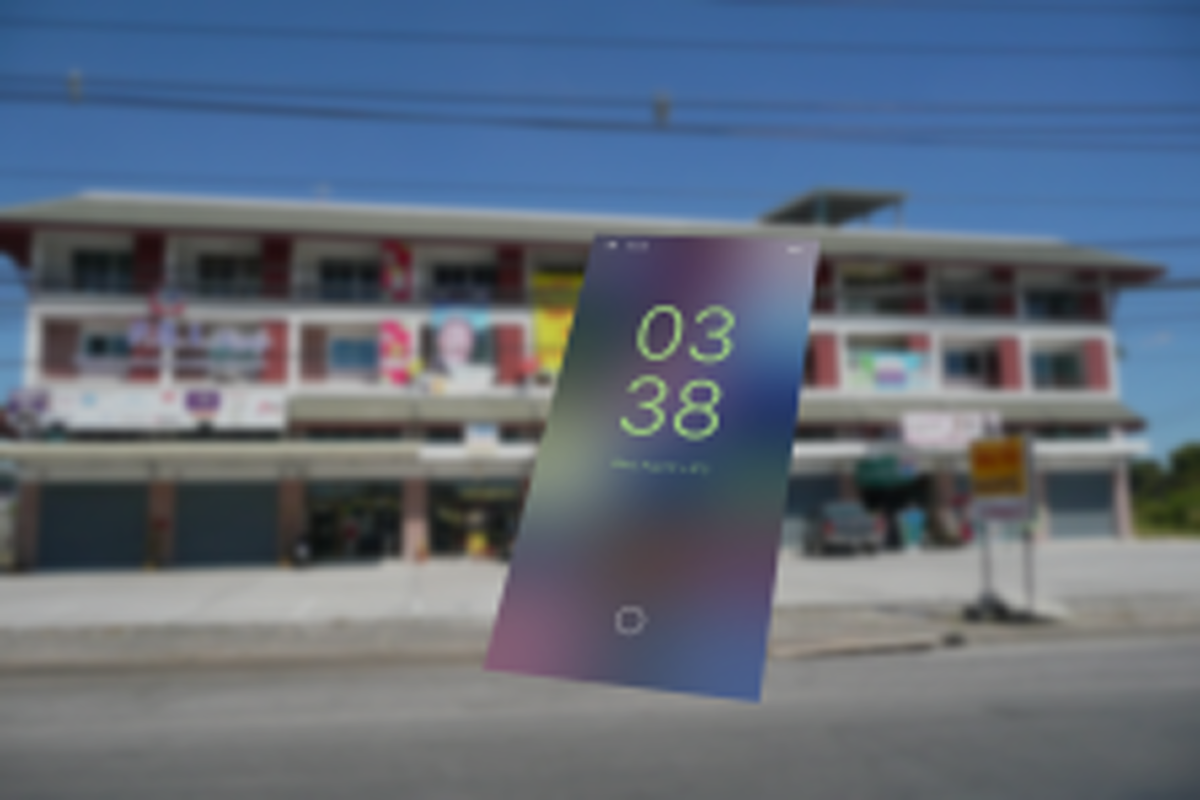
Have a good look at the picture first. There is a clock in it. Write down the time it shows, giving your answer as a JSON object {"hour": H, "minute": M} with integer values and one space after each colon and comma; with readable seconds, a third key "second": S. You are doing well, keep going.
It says {"hour": 3, "minute": 38}
